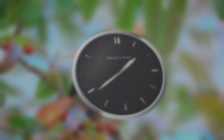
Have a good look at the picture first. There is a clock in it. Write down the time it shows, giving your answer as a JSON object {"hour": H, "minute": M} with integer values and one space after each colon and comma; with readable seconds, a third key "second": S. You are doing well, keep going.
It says {"hour": 1, "minute": 39}
